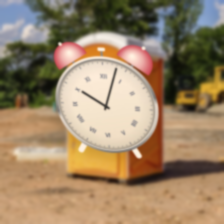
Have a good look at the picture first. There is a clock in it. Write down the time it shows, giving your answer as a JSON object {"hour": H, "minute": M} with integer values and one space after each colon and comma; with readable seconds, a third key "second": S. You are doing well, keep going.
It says {"hour": 10, "minute": 3}
